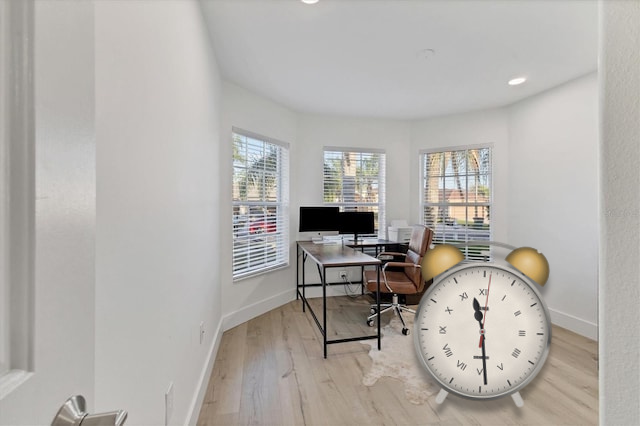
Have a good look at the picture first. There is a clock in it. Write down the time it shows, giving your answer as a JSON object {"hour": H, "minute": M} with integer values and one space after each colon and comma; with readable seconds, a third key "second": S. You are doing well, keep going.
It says {"hour": 11, "minute": 29, "second": 1}
